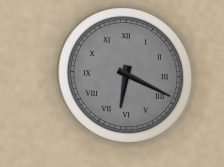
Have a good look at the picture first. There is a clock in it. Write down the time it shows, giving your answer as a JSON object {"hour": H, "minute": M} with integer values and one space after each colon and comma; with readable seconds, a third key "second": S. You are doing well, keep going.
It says {"hour": 6, "minute": 19}
